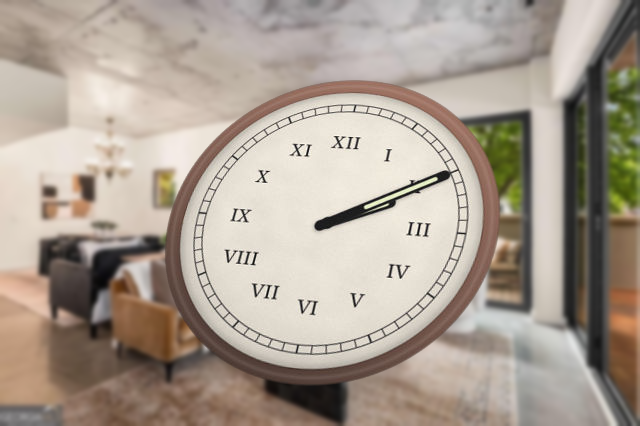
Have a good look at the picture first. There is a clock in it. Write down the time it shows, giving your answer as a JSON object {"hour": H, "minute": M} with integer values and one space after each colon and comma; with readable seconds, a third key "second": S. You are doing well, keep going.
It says {"hour": 2, "minute": 10}
